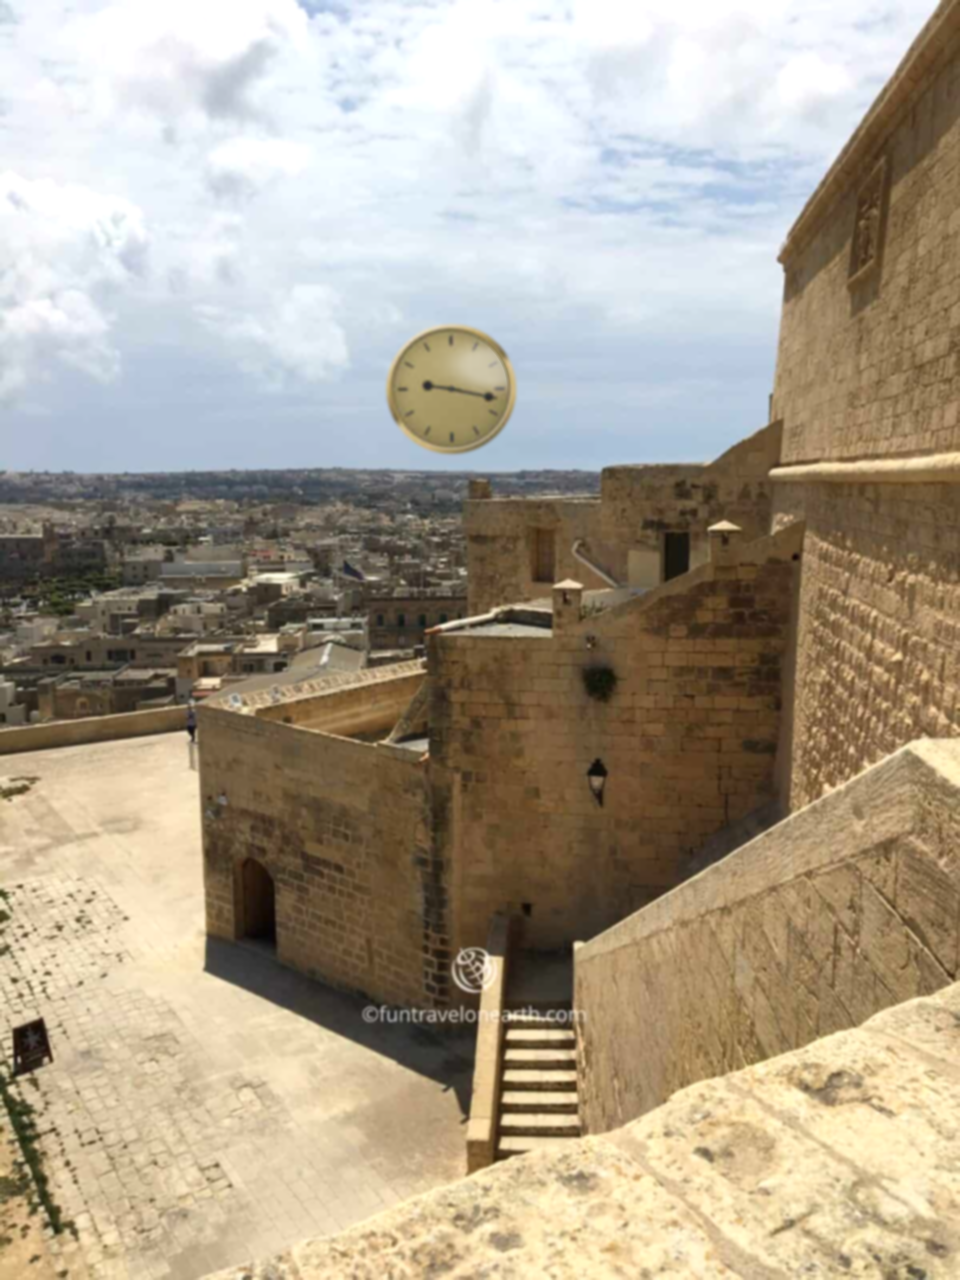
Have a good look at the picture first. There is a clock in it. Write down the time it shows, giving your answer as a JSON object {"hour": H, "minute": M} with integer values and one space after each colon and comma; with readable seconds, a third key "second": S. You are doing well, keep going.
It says {"hour": 9, "minute": 17}
